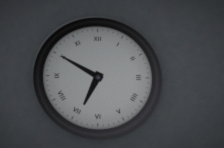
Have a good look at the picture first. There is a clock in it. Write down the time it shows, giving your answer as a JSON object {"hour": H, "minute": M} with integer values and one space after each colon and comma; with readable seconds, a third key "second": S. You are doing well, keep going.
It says {"hour": 6, "minute": 50}
